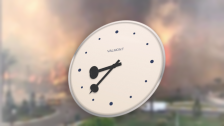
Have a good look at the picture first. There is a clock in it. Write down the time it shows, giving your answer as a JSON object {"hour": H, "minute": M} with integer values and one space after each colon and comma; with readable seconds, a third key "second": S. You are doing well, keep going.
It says {"hour": 8, "minute": 37}
